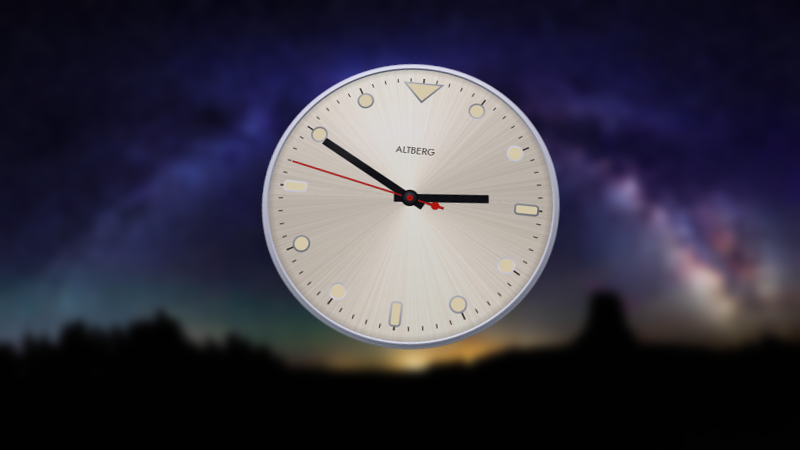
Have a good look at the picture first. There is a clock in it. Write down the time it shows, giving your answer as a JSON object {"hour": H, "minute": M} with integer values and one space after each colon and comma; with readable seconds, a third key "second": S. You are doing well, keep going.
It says {"hour": 2, "minute": 49, "second": 47}
